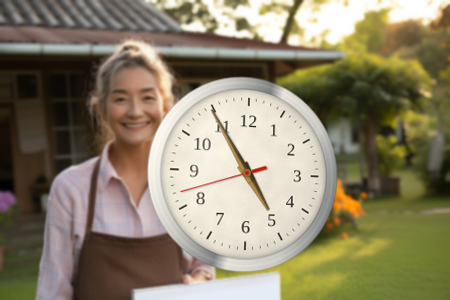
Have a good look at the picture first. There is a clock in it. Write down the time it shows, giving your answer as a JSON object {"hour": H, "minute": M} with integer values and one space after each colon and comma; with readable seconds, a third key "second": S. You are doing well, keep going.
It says {"hour": 4, "minute": 54, "second": 42}
